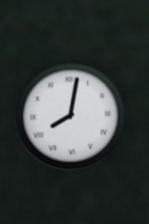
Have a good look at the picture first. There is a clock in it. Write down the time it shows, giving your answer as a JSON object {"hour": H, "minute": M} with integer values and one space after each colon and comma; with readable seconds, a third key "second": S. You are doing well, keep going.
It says {"hour": 8, "minute": 2}
